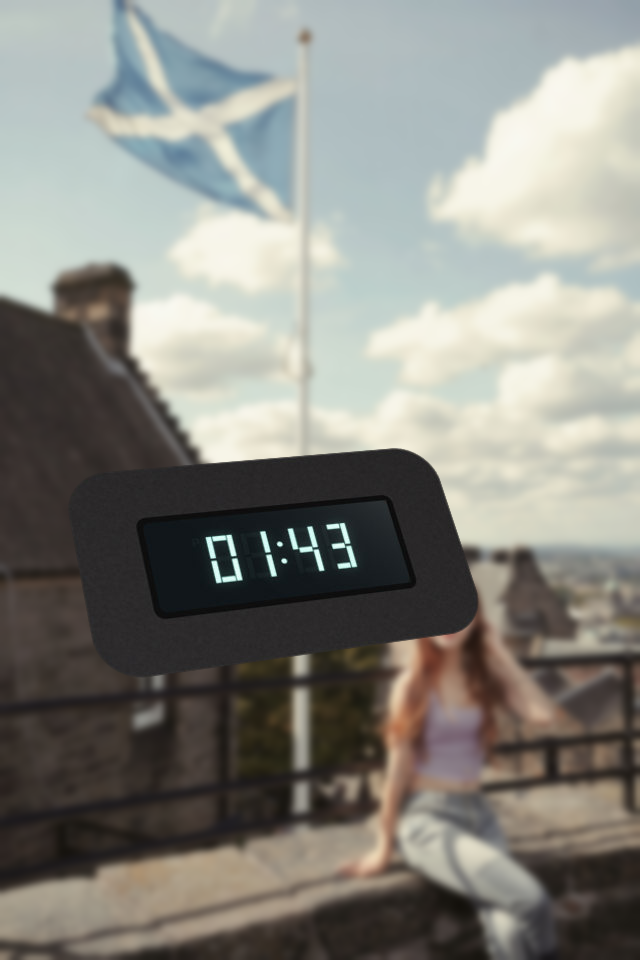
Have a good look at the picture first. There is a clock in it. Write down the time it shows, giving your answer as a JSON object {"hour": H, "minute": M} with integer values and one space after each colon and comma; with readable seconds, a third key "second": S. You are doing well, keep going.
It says {"hour": 1, "minute": 43}
